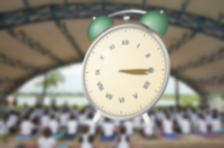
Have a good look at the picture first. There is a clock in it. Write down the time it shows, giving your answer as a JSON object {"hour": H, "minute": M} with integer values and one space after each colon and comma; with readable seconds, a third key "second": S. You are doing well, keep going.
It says {"hour": 3, "minute": 15}
